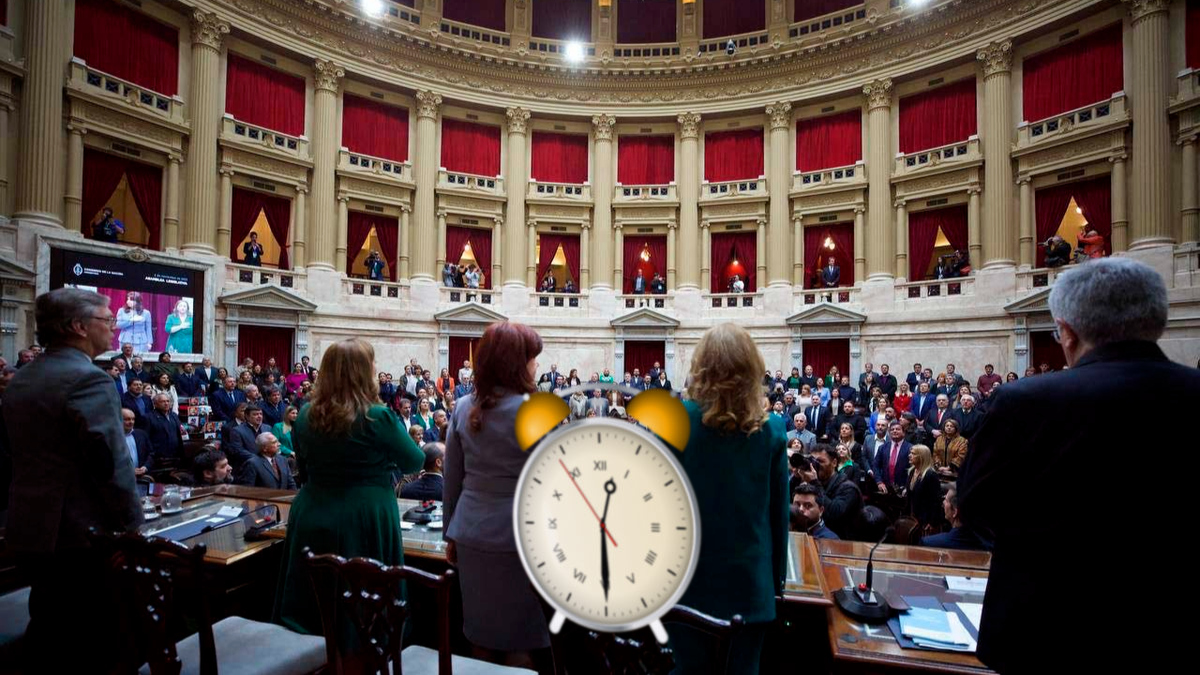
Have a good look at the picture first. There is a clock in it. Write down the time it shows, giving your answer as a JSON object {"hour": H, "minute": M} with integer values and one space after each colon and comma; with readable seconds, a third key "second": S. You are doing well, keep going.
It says {"hour": 12, "minute": 29, "second": 54}
